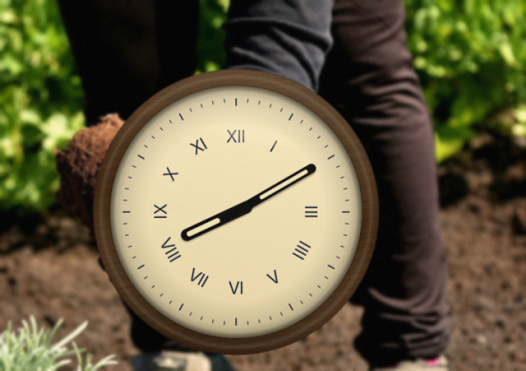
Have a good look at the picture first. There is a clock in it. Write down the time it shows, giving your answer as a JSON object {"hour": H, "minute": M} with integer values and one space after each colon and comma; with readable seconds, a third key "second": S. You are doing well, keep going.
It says {"hour": 8, "minute": 10}
